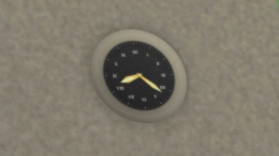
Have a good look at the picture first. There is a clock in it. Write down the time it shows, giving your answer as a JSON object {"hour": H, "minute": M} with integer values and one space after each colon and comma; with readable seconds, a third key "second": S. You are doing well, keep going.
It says {"hour": 8, "minute": 22}
